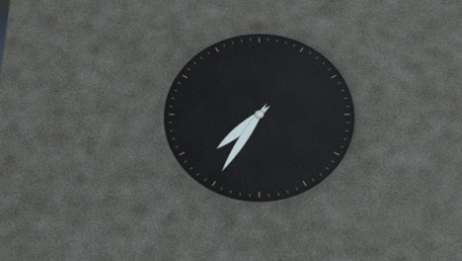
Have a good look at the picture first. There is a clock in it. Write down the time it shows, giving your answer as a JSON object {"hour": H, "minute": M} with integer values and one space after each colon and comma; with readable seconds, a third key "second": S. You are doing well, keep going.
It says {"hour": 7, "minute": 35}
